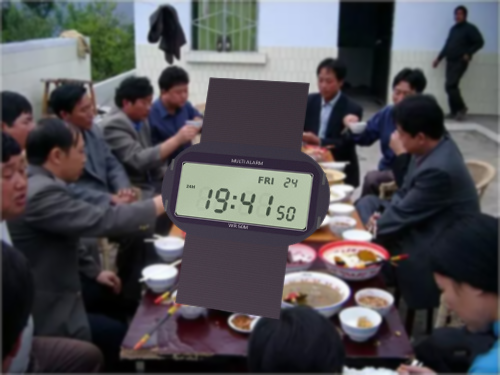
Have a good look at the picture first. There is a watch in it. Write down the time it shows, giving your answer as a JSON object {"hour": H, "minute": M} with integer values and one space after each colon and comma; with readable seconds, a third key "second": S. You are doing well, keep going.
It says {"hour": 19, "minute": 41, "second": 50}
